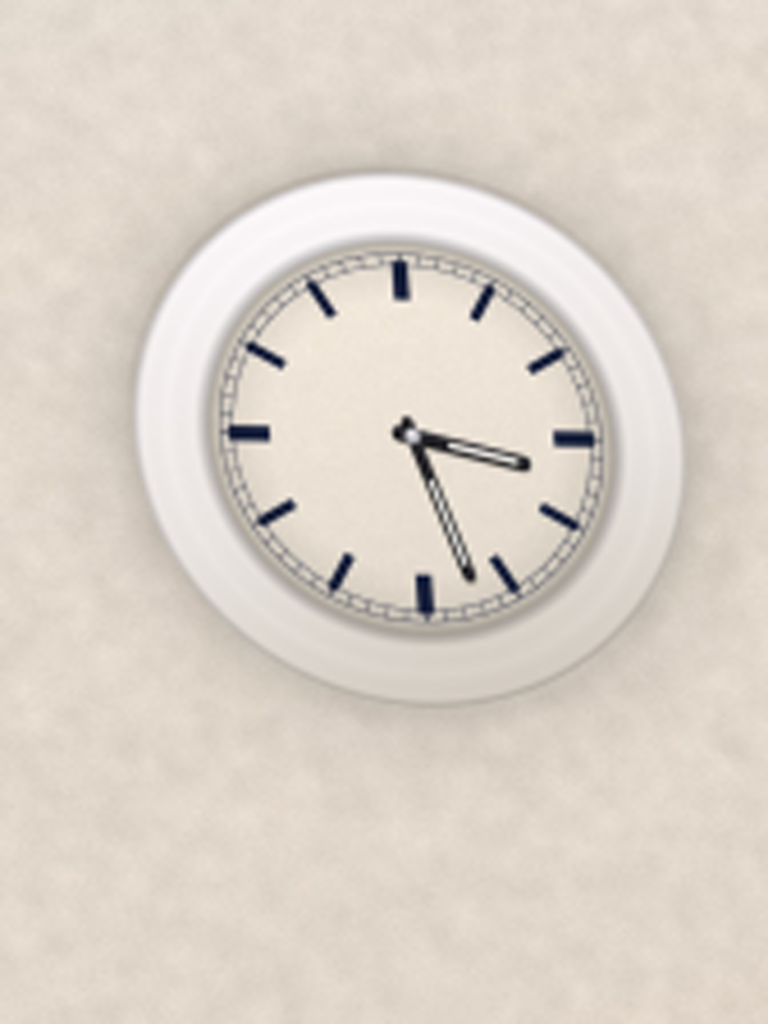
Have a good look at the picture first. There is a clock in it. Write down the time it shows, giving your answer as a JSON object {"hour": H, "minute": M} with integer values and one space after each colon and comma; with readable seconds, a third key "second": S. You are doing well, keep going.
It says {"hour": 3, "minute": 27}
